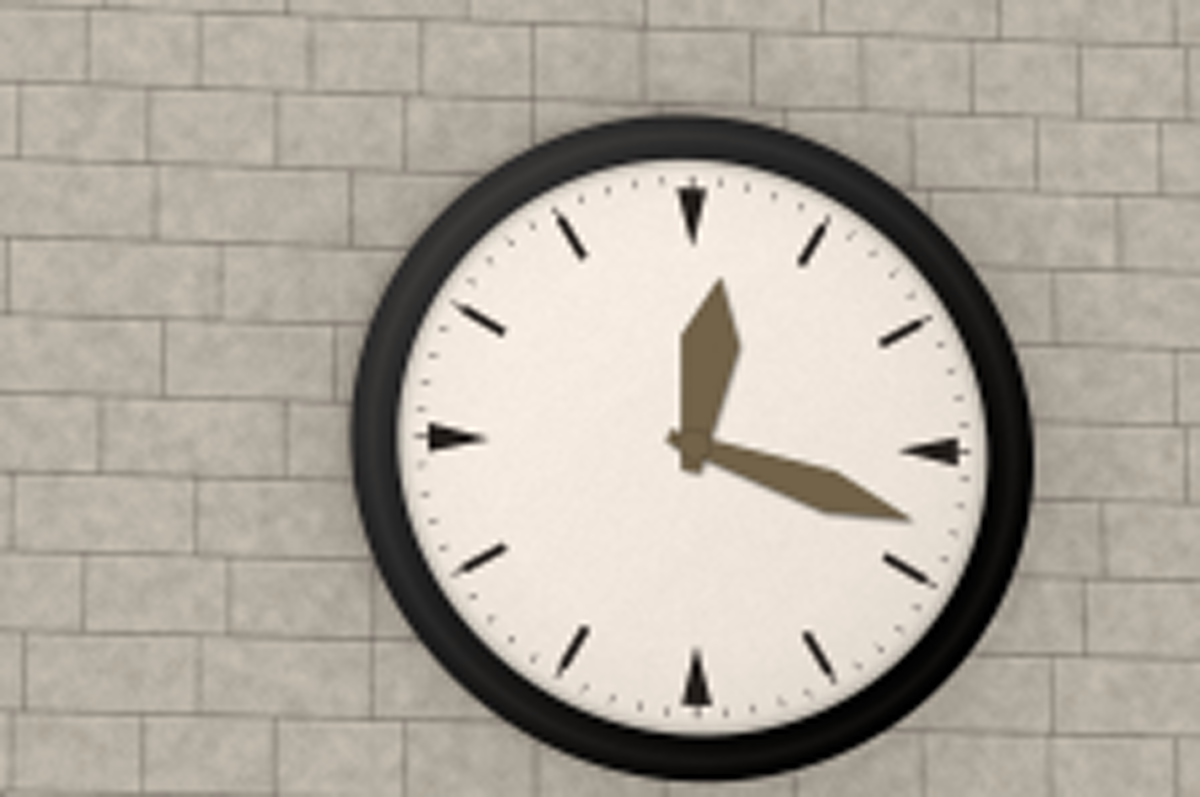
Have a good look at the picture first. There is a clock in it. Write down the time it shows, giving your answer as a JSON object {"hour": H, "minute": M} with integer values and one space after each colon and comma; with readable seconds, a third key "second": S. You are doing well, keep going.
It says {"hour": 12, "minute": 18}
